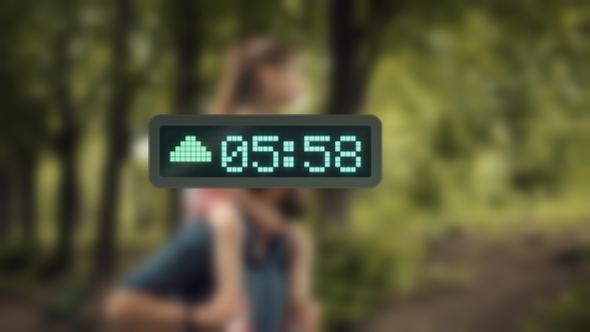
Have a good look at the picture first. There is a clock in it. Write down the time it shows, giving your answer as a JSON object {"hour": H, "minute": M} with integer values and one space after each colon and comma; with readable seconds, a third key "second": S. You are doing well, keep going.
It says {"hour": 5, "minute": 58}
